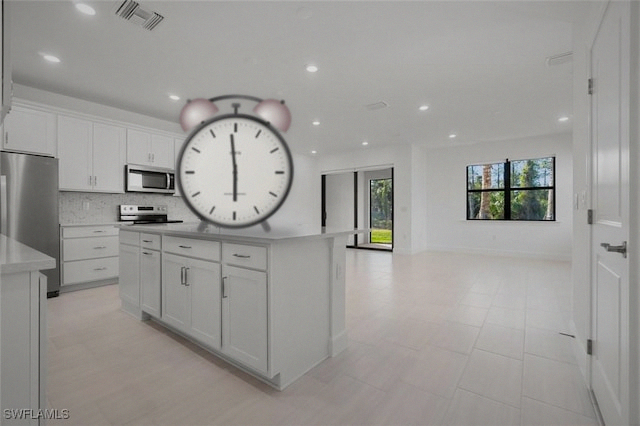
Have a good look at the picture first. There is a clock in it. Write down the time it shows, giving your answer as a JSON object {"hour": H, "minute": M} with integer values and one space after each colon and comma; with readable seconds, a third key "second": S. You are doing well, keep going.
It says {"hour": 5, "minute": 59}
